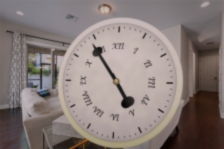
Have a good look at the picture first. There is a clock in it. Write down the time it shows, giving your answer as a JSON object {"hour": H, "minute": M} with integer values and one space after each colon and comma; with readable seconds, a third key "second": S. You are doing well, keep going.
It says {"hour": 4, "minute": 54}
